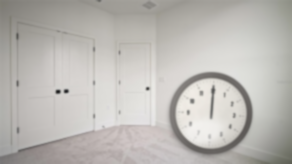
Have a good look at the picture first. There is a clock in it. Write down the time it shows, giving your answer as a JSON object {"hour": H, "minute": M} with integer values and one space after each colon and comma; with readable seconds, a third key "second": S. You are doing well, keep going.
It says {"hour": 12, "minute": 0}
